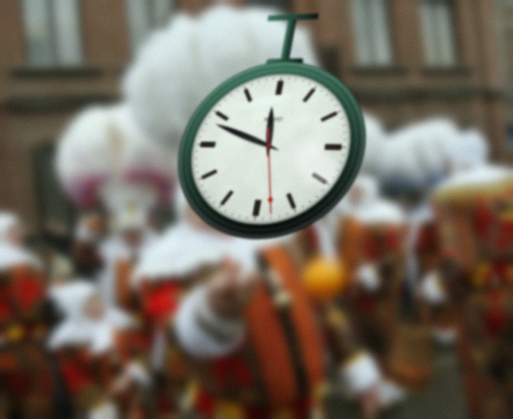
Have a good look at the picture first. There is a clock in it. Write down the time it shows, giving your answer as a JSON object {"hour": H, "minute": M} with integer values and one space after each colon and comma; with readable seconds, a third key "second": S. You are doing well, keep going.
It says {"hour": 11, "minute": 48, "second": 28}
